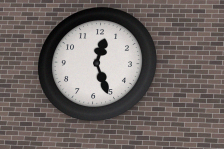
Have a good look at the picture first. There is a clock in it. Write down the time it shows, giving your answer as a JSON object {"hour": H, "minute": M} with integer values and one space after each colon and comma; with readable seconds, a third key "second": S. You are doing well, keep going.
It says {"hour": 12, "minute": 26}
